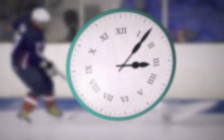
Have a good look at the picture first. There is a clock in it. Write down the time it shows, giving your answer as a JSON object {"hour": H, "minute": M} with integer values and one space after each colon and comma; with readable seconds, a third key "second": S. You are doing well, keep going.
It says {"hour": 3, "minute": 7}
